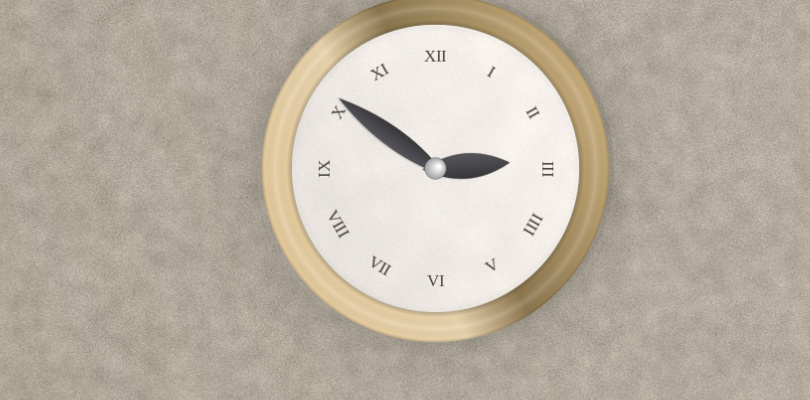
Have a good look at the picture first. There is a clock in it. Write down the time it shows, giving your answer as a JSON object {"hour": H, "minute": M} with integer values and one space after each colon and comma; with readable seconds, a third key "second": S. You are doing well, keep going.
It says {"hour": 2, "minute": 51}
